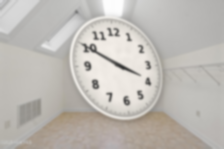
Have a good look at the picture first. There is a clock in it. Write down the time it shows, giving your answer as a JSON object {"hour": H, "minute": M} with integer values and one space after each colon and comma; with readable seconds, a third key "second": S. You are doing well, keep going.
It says {"hour": 3, "minute": 50}
